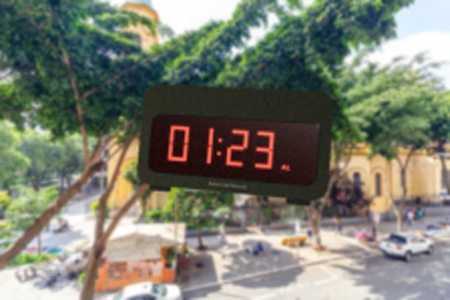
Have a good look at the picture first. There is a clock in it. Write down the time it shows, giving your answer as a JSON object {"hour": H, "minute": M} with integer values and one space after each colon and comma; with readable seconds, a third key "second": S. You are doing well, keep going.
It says {"hour": 1, "minute": 23}
